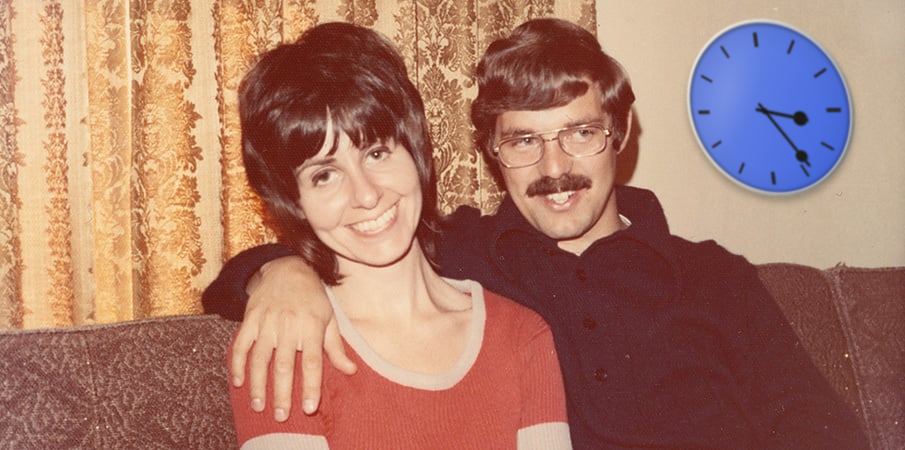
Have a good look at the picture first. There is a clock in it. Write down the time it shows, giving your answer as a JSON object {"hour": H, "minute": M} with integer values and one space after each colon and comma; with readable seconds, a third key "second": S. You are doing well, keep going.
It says {"hour": 3, "minute": 24}
